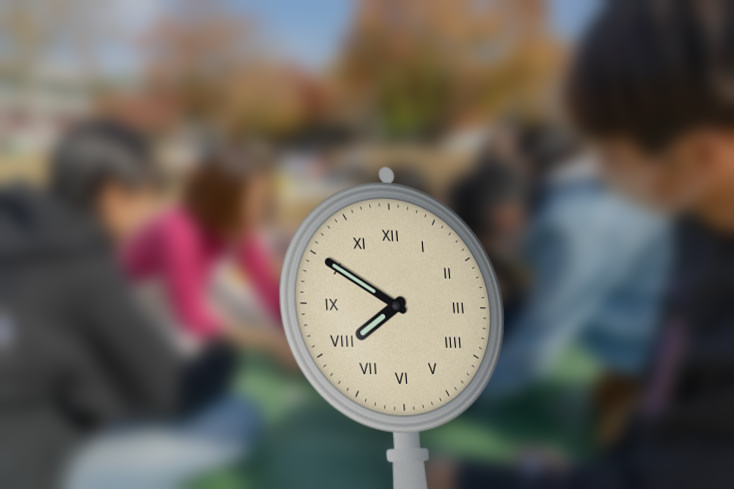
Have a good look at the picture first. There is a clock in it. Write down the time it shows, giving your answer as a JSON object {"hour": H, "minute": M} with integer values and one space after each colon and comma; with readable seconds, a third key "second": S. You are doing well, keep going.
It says {"hour": 7, "minute": 50}
